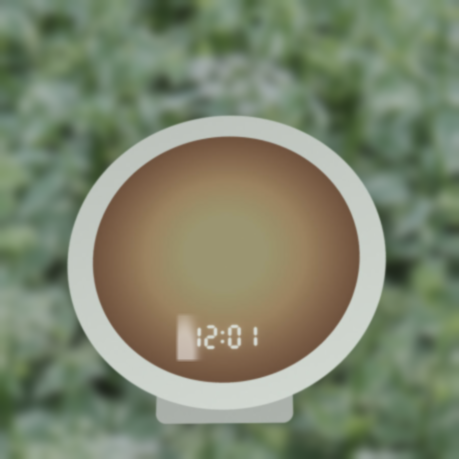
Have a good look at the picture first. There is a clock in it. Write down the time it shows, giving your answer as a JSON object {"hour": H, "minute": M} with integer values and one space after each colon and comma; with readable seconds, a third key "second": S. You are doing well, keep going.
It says {"hour": 12, "minute": 1}
